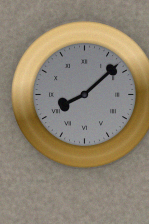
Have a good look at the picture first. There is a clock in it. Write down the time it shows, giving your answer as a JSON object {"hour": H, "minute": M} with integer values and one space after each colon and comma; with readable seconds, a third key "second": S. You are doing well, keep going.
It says {"hour": 8, "minute": 8}
